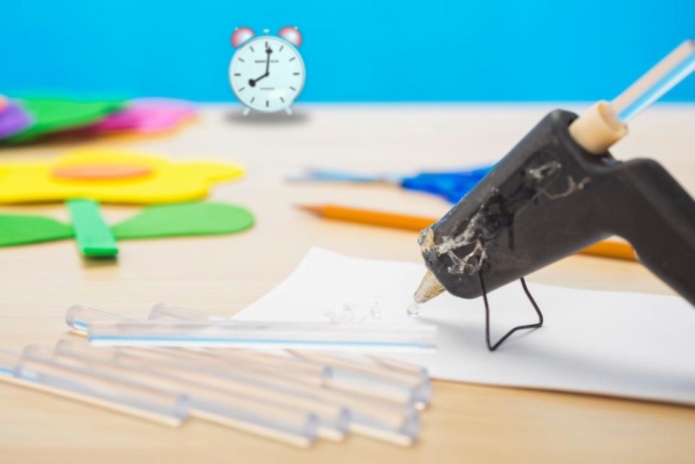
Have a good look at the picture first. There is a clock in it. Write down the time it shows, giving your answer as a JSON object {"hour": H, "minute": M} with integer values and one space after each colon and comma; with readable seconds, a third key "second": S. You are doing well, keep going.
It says {"hour": 8, "minute": 1}
